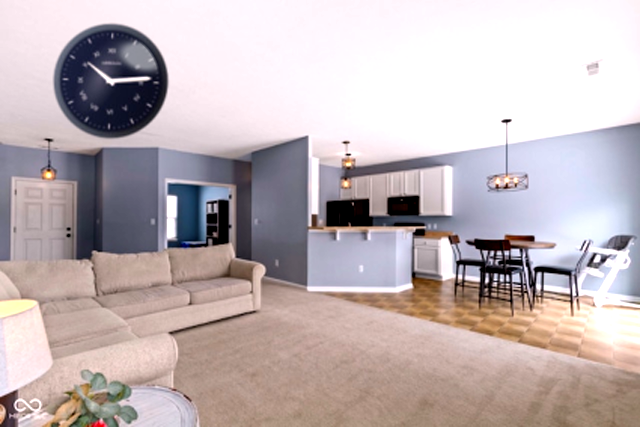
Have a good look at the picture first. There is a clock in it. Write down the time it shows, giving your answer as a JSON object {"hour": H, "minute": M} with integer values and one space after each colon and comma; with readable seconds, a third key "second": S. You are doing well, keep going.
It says {"hour": 10, "minute": 14}
